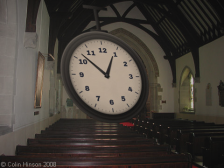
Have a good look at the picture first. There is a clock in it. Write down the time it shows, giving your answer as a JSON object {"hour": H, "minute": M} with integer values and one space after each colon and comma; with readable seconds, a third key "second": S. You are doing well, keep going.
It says {"hour": 12, "minute": 52}
